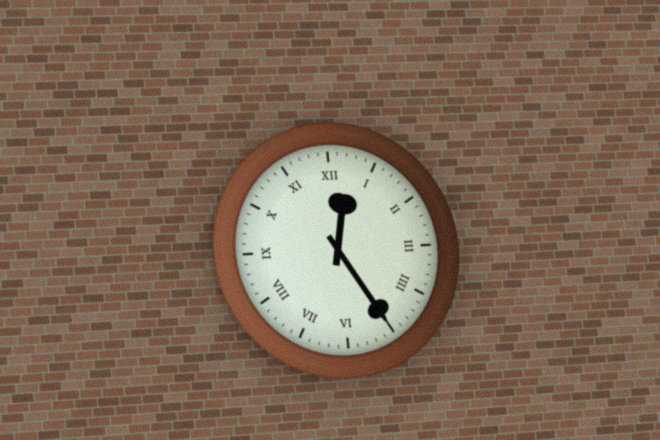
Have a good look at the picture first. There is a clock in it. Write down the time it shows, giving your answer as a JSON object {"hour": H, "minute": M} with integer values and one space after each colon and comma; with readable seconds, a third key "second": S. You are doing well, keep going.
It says {"hour": 12, "minute": 25}
